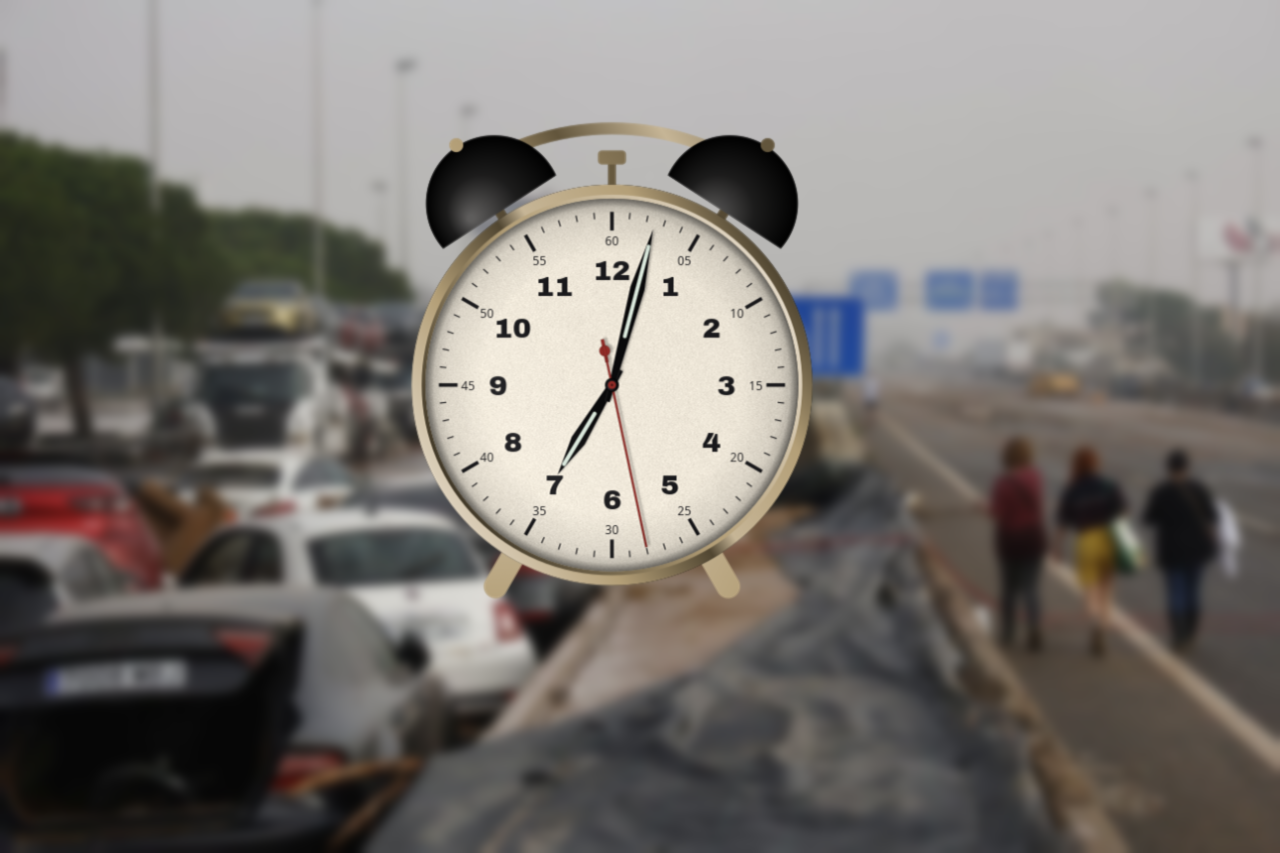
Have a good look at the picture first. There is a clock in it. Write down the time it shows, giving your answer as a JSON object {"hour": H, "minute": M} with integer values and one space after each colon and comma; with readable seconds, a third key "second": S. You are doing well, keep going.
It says {"hour": 7, "minute": 2, "second": 28}
